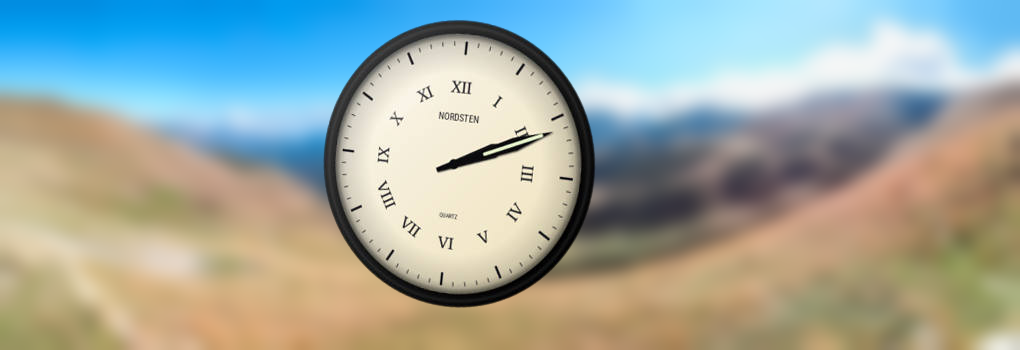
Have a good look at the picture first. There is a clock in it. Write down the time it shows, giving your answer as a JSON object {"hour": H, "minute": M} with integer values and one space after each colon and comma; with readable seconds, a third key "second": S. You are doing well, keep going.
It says {"hour": 2, "minute": 11}
